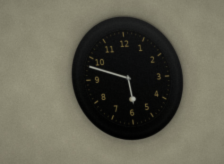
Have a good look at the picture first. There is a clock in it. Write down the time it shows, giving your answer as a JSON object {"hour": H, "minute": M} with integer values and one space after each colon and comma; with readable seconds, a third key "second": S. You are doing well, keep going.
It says {"hour": 5, "minute": 48}
